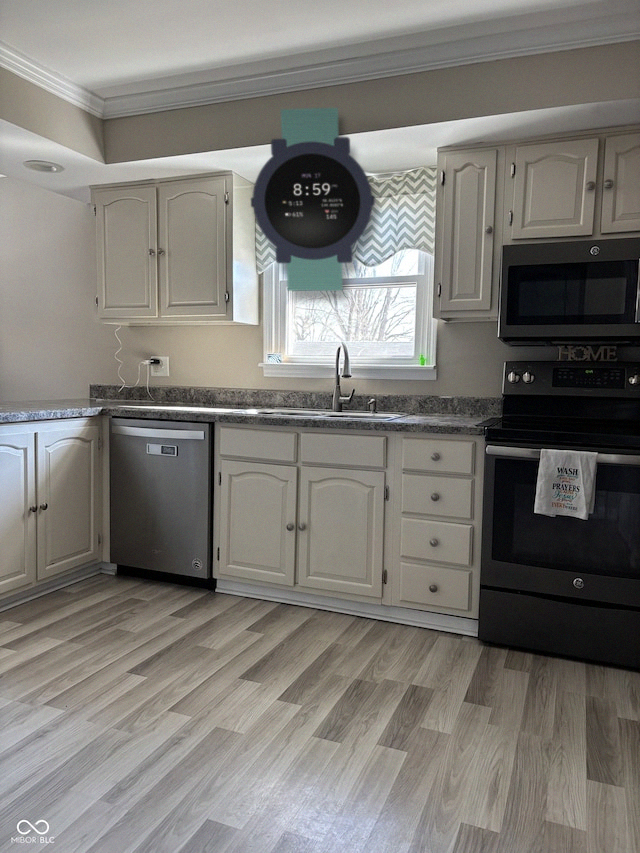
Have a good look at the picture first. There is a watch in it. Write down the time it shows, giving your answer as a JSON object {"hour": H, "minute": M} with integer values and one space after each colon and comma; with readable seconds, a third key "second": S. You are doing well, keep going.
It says {"hour": 8, "minute": 59}
